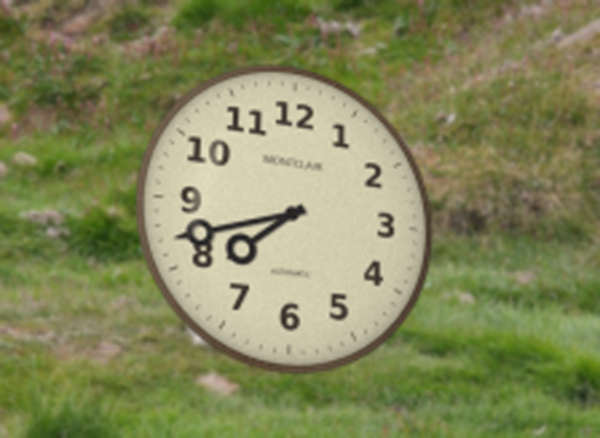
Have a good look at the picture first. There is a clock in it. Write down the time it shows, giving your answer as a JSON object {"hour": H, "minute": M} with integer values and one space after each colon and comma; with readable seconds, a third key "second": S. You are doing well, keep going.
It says {"hour": 7, "minute": 42}
